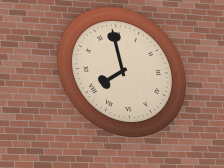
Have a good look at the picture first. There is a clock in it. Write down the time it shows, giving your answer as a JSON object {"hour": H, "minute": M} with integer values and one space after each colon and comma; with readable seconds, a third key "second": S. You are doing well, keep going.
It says {"hour": 7, "minute": 59}
